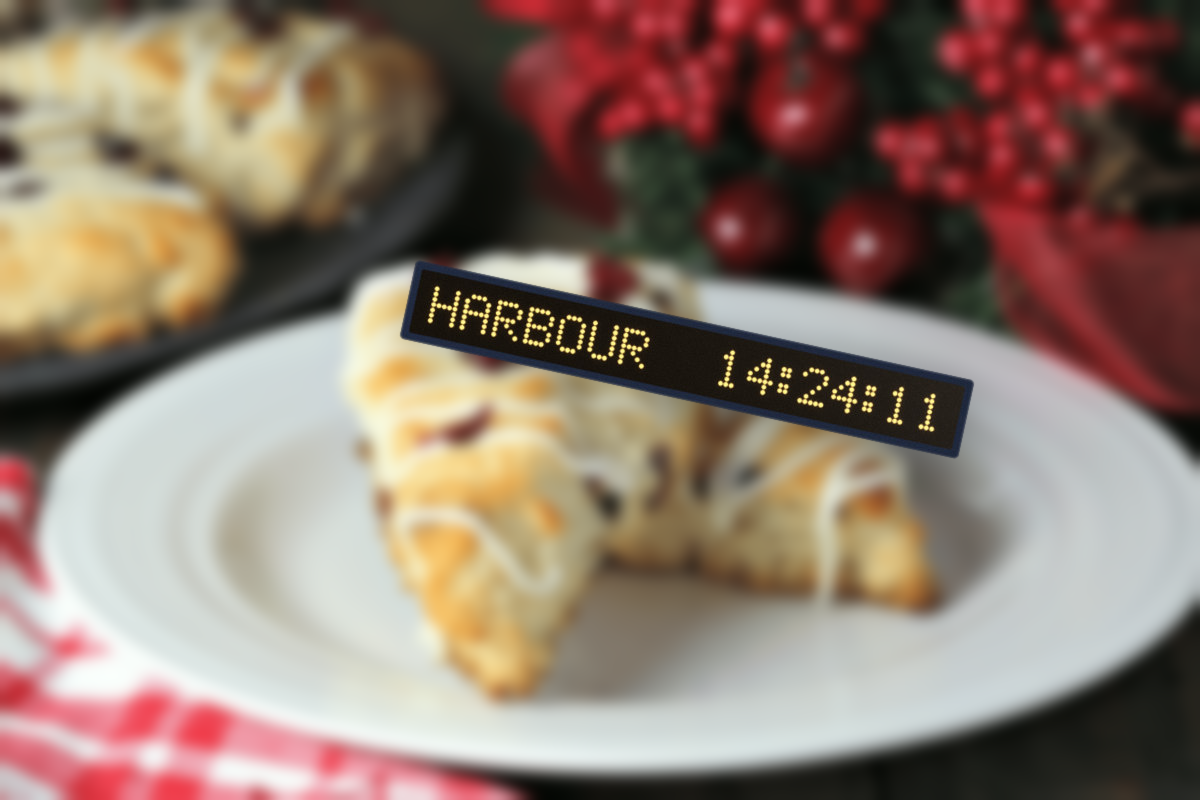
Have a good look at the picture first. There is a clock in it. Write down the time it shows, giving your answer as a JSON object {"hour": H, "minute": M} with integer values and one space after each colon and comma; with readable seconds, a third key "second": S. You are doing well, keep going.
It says {"hour": 14, "minute": 24, "second": 11}
